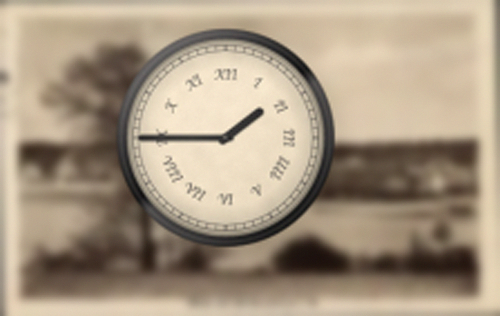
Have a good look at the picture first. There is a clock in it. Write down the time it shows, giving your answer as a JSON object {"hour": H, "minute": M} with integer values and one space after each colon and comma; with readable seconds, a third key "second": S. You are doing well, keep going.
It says {"hour": 1, "minute": 45}
